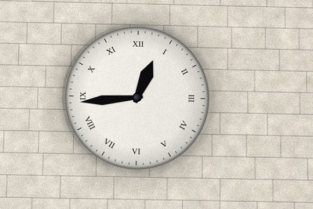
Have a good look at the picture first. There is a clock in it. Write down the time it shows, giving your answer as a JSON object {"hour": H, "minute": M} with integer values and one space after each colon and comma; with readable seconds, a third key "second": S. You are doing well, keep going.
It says {"hour": 12, "minute": 44}
